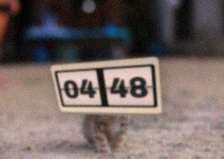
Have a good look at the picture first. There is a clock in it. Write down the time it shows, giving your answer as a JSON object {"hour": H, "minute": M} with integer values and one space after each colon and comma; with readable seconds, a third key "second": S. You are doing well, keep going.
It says {"hour": 4, "minute": 48}
